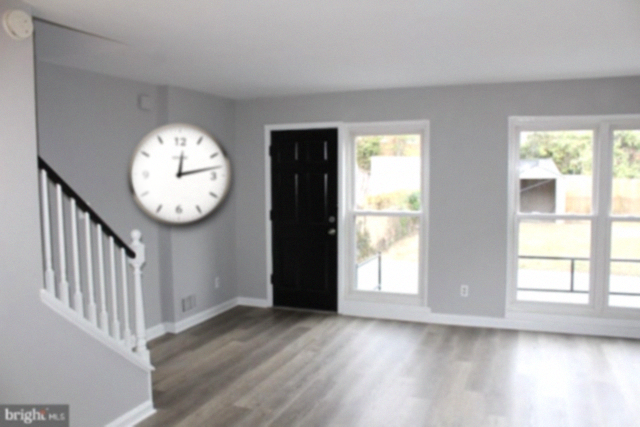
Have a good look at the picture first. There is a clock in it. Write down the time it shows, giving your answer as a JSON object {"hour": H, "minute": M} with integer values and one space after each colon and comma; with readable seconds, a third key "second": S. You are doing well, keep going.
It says {"hour": 12, "minute": 13}
